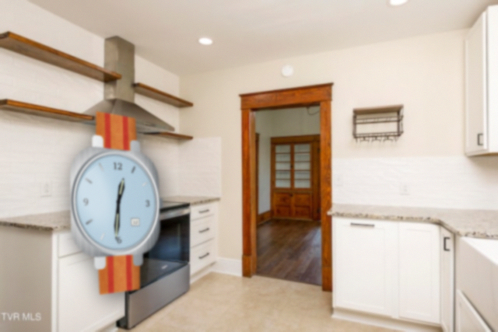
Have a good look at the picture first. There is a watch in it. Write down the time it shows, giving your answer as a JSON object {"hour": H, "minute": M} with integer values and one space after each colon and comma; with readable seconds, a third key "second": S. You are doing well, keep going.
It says {"hour": 12, "minute": 31}
